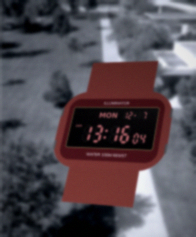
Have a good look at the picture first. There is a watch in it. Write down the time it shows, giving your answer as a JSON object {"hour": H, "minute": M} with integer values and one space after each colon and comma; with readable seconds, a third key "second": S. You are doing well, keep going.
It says {"hour": 13, "minute": 16, "second": 4}
